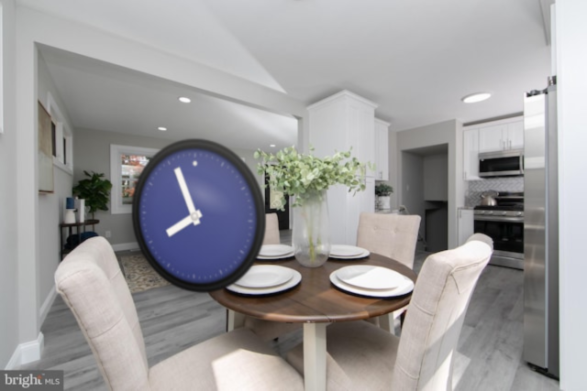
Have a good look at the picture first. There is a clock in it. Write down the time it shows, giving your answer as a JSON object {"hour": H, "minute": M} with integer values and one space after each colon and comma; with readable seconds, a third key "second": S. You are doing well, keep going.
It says {"hour": 7, "minute": 56}
